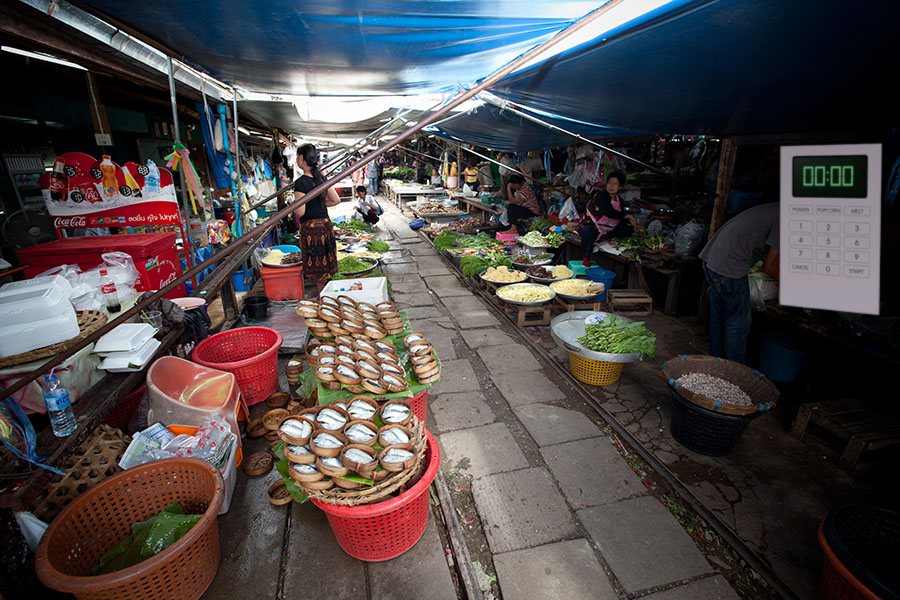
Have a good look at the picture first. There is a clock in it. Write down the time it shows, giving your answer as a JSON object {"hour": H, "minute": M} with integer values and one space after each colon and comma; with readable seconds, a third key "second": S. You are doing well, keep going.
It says {"hour": 0, "minute": 0}
